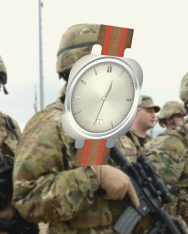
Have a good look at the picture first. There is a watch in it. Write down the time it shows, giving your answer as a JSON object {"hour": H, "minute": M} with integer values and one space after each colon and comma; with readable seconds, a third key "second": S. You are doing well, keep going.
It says {"hour": 12, "minute": 32}
